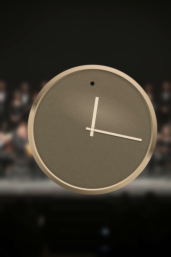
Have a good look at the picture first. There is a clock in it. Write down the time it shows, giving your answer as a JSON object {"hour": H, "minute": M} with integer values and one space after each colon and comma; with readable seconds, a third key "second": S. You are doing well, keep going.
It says {"hour": 12, "minute": 17}
